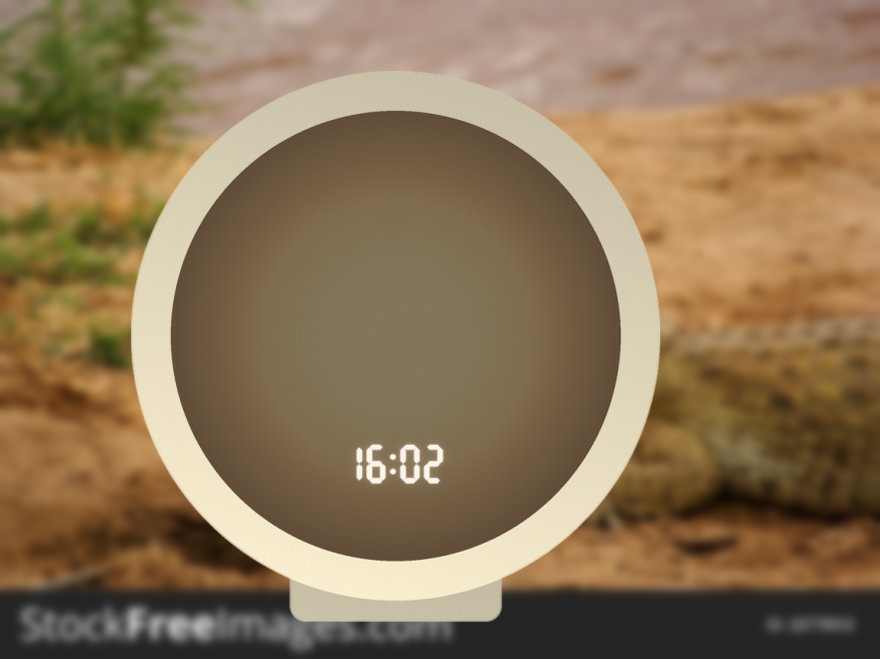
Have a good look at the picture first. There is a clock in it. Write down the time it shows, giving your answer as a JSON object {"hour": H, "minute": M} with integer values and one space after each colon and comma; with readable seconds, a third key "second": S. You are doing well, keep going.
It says {"hour": 16, "minute": 2}
